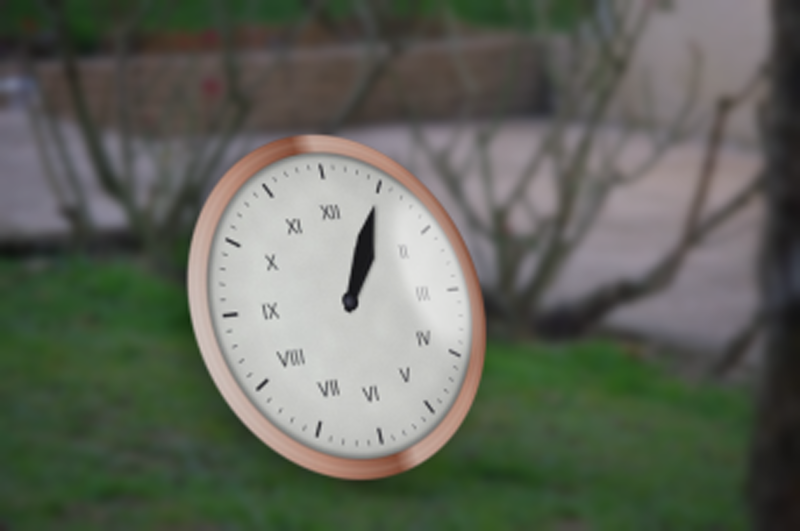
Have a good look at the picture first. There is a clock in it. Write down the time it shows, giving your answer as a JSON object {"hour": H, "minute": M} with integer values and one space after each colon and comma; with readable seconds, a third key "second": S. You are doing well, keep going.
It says {"hour": 1, "minute": 5}
